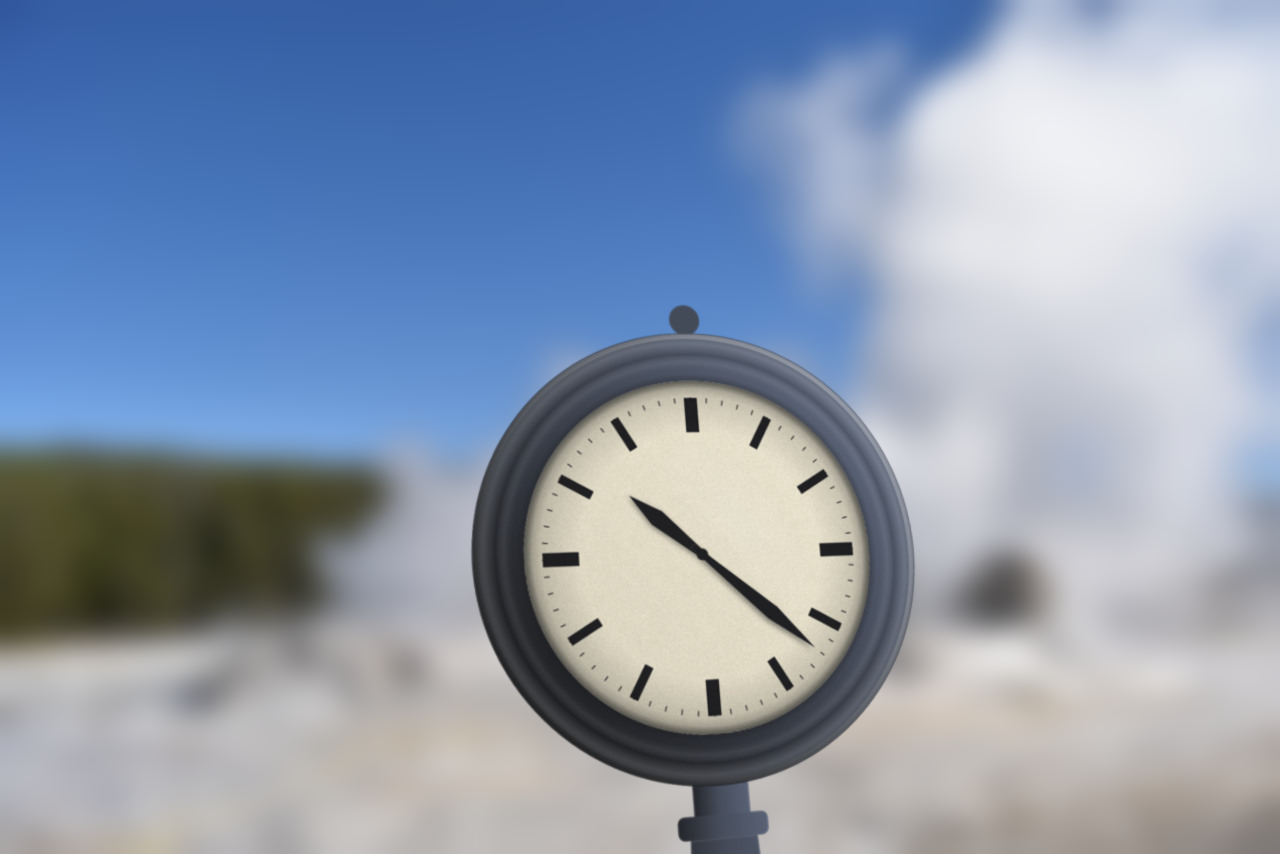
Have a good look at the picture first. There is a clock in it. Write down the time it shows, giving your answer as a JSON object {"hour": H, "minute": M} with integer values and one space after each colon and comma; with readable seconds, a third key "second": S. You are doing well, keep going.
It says {"hour": 10, "minute": 22}
